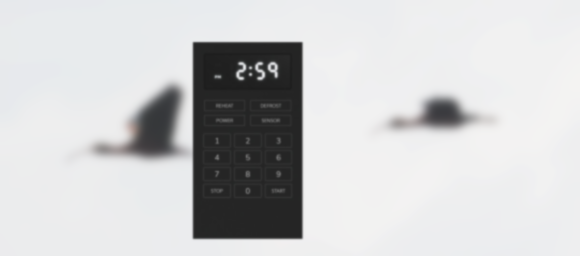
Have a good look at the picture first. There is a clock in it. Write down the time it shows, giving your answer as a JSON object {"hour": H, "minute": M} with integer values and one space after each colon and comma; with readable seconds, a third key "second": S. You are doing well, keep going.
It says {"hour": 2, "minute": 59}
